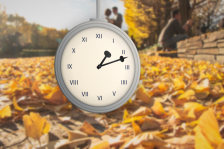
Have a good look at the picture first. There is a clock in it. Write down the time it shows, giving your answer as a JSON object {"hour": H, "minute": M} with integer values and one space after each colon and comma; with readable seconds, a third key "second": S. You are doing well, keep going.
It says {"hour": 1, "minute": 12}
